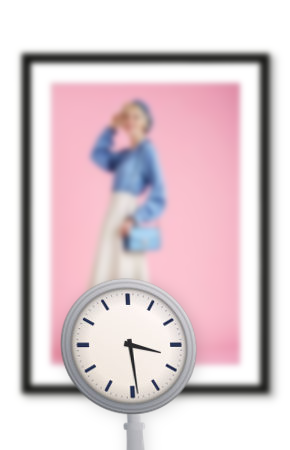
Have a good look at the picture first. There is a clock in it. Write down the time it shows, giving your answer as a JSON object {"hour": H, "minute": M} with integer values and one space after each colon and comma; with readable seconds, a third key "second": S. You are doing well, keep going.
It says {"hour": 3, "minute": 29}
